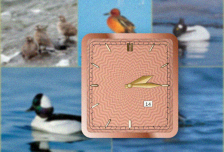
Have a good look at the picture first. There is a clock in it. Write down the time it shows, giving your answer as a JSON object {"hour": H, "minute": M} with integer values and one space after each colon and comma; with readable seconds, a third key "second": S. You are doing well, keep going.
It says {"hour": 2, "minute": 15}
